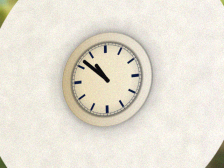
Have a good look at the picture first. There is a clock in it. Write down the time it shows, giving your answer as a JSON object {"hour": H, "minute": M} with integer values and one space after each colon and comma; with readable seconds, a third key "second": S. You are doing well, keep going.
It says {"hour": 10, "minute": 52}
